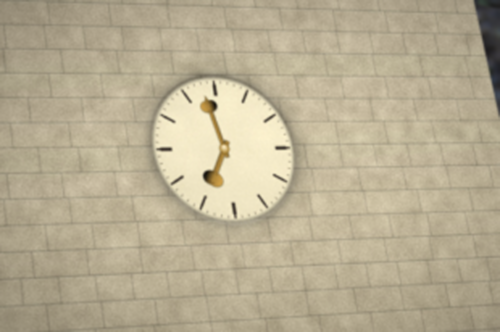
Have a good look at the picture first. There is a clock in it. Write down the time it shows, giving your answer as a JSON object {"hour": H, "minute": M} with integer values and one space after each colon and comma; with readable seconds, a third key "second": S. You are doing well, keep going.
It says {"hour": 6, "minute": 58}
